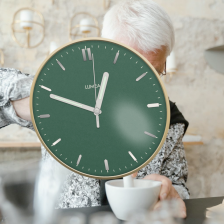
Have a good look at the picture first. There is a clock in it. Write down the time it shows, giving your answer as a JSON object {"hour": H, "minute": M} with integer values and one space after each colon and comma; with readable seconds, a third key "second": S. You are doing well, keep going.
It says {"hour": 12, "minute": 49, "second": 1}
